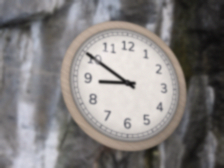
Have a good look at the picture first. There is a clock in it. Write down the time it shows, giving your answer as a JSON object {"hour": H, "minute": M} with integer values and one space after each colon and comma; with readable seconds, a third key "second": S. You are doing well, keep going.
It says {"hour": 8, "minute": 50}
